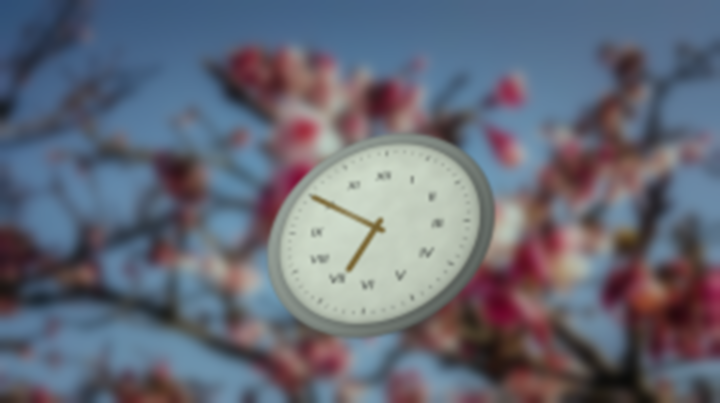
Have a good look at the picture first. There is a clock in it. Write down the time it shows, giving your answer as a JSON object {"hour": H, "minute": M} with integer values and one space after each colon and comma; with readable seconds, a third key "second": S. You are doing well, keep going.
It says {"hour": 6, "minute": 50}
